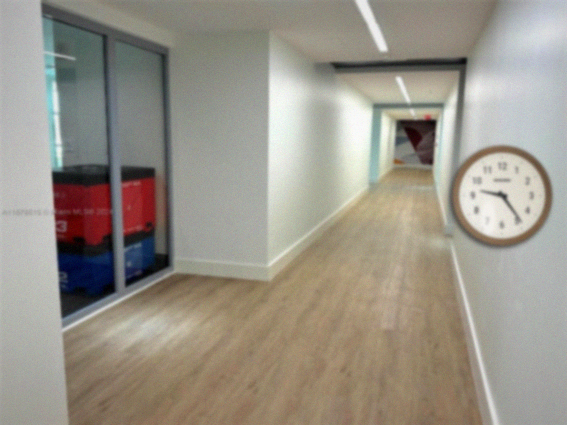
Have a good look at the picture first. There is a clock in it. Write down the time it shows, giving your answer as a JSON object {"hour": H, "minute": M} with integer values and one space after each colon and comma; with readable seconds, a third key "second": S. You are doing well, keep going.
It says {"hour": 9, "minute": 24}
